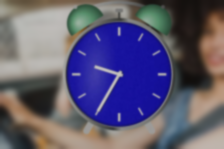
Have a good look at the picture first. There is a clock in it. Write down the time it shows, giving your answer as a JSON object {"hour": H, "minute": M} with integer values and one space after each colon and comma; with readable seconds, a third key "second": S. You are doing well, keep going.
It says {"hour": 9, "minute": 35}
